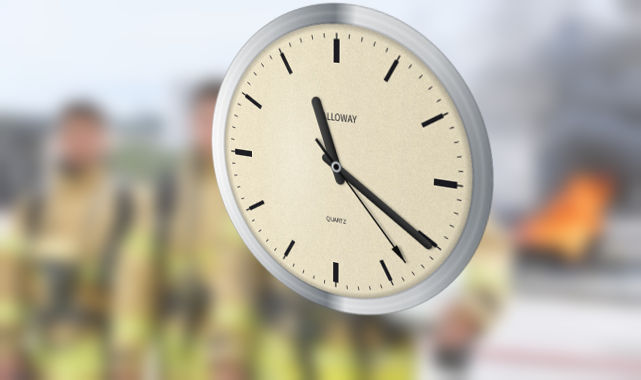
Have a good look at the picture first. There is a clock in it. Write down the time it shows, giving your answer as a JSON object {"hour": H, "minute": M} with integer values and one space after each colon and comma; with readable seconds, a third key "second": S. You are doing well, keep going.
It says {"hour": 11, "minute": 20, "second": 23}
